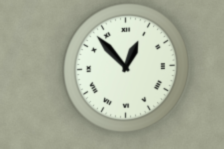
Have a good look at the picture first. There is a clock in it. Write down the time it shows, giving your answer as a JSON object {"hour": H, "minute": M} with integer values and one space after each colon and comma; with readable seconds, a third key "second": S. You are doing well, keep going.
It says {"hour": 12, "minute": 53}
